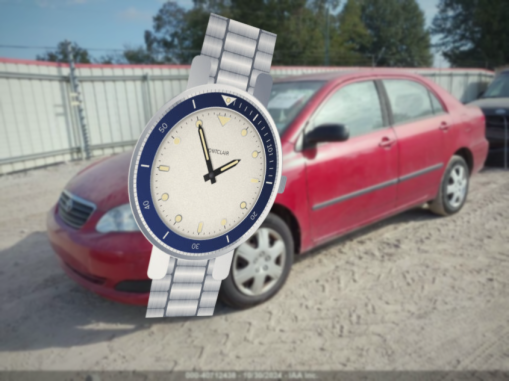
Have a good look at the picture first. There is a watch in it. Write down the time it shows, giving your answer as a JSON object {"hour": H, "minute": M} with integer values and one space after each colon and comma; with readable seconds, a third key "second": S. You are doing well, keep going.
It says {"hour": 1, "minute": 55}
